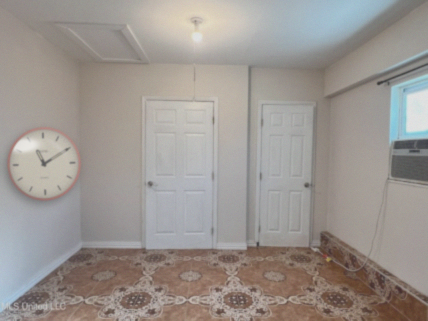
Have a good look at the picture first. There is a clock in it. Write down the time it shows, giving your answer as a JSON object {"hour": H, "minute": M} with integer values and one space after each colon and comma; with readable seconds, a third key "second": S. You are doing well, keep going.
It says {"hour": 11, "minute": 10}
